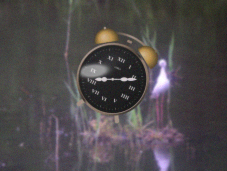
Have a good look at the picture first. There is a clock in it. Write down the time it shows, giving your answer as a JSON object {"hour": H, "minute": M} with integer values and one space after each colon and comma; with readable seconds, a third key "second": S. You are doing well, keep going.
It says {"hour": 8, "minute": 11}
